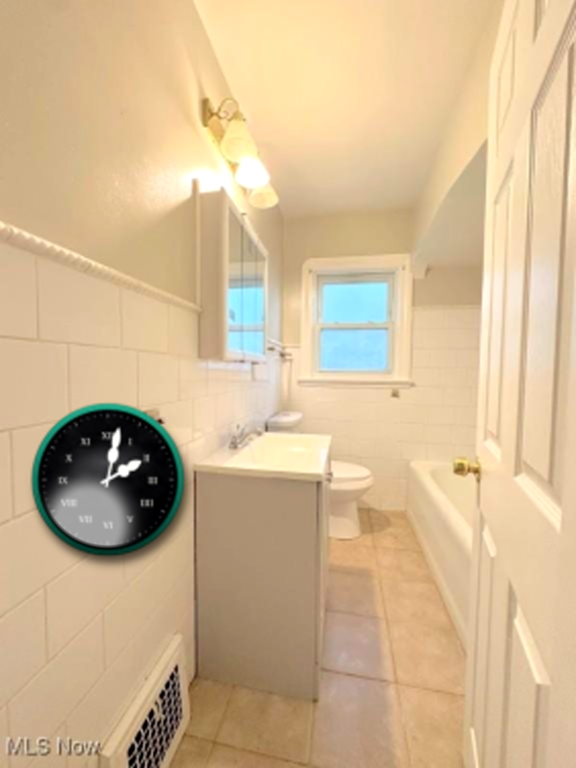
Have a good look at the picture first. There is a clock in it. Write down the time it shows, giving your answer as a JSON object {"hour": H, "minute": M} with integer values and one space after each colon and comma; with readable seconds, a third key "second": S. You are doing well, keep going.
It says {"hour": 2, "minute": 2}
